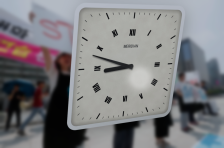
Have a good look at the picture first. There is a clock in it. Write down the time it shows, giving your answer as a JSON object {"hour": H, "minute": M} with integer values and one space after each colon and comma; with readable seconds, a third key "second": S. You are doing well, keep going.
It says {"hour": 8, "minute": 48}
